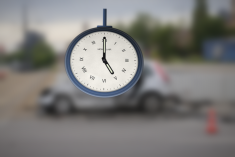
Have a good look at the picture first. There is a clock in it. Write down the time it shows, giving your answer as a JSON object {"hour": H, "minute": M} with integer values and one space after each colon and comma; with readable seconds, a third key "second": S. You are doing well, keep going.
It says {"hour": 5, "minute": 0}
